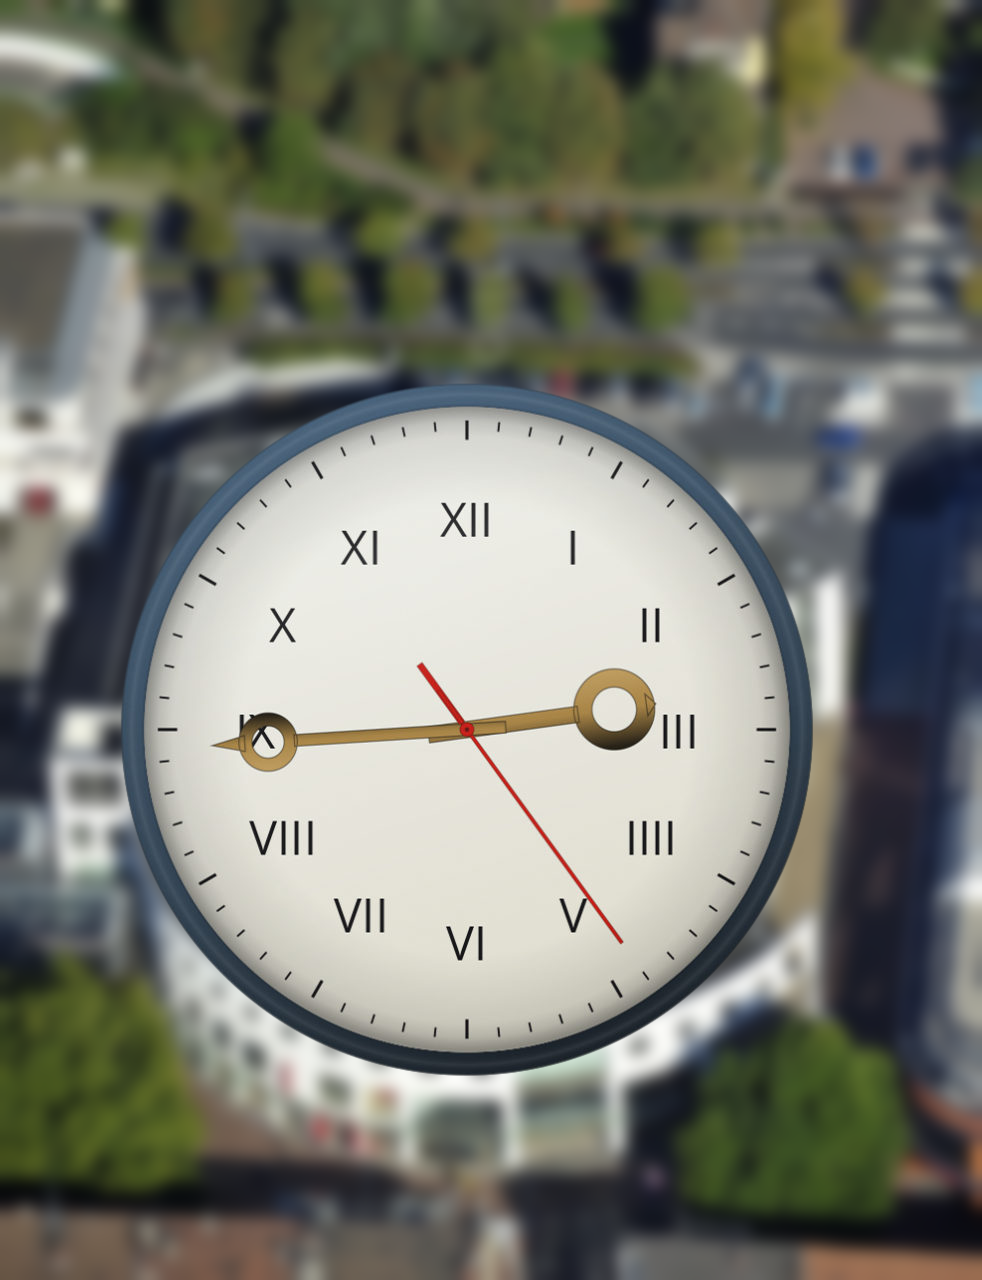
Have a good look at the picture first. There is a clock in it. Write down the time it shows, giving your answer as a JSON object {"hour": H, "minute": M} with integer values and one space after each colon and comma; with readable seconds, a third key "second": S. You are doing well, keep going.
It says {"hour": 2, "minute": 44, "second": 24}
